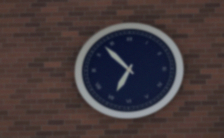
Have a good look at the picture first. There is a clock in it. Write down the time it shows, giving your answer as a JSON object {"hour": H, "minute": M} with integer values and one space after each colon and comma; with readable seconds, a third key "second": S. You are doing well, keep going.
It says {"hour": 6, "minute": 53}
